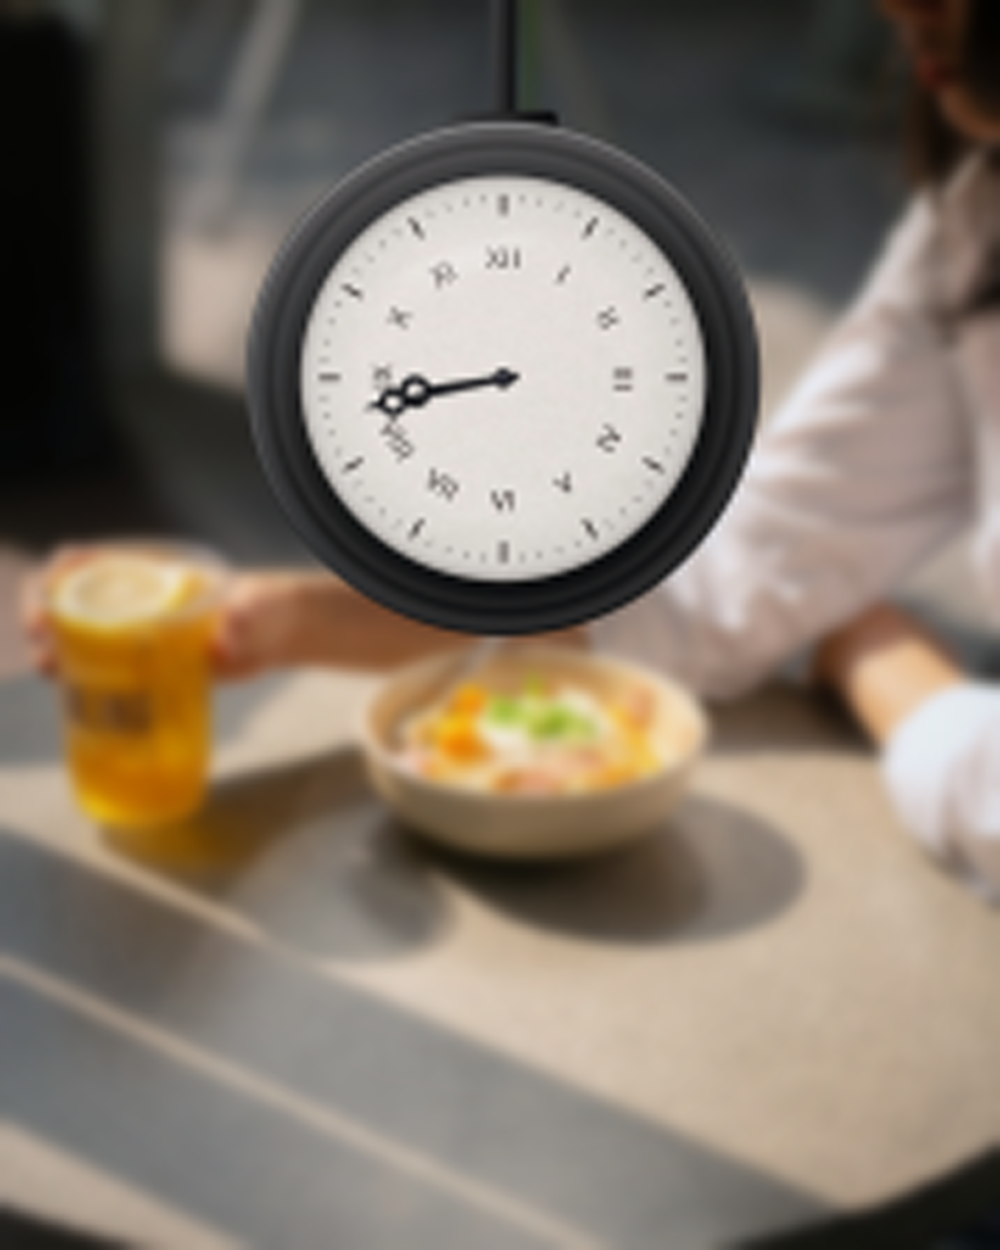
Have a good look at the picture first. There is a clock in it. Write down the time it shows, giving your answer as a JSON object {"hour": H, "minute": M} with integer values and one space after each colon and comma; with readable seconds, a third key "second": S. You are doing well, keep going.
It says {"hour": 8, "minute": 43}
